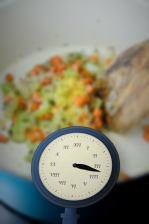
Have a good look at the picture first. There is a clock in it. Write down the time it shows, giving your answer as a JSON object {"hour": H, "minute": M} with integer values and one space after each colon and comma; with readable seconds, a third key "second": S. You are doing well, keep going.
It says {"hour": 3, "minute": 17}
